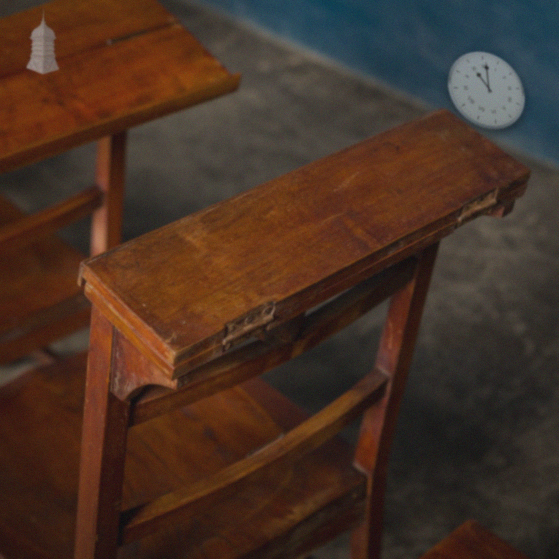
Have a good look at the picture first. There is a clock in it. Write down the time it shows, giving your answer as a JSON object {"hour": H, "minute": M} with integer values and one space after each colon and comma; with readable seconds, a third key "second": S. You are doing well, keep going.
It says {"hour": 11, "minute": 1}
